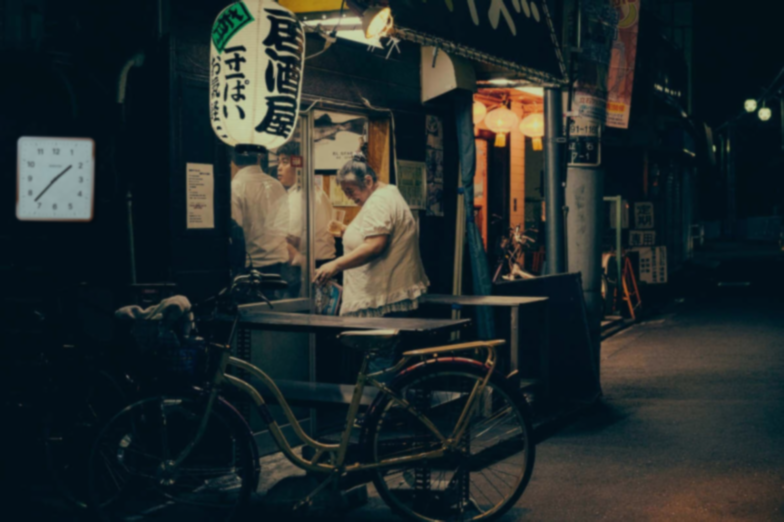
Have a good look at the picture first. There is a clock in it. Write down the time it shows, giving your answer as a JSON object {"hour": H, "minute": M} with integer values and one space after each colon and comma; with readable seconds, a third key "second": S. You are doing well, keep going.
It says {"hour": 1, "minute": 37}
